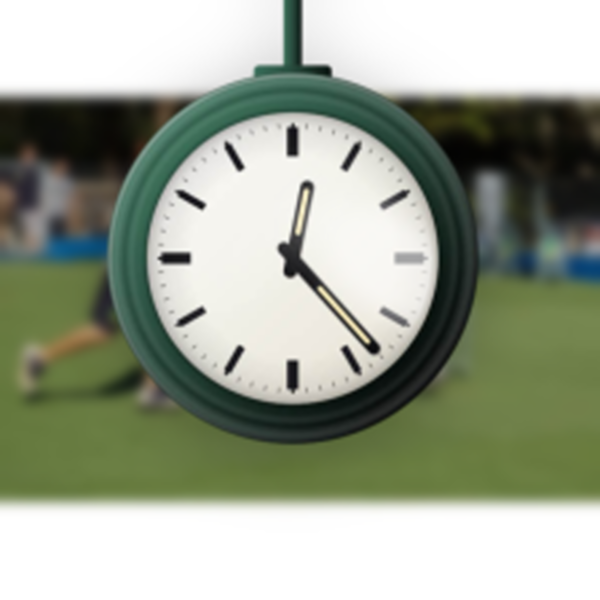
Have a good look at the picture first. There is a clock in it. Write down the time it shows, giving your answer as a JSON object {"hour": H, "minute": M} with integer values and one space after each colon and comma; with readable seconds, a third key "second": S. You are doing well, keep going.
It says {"hour": 12, "minute": 23}
